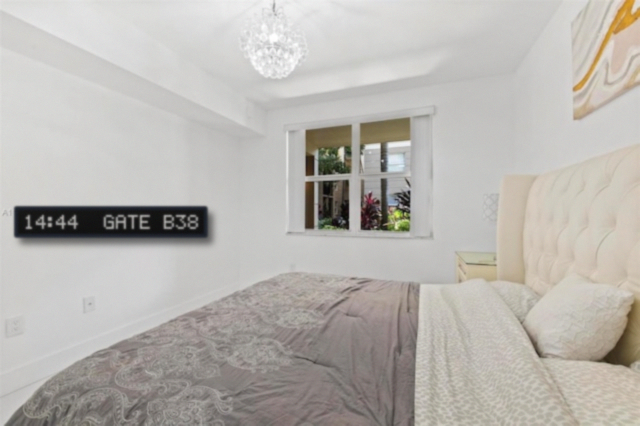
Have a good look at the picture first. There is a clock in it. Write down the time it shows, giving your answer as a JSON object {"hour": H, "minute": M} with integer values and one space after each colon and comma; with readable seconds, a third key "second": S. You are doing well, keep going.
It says {"hour": 14, "minute": 44}
